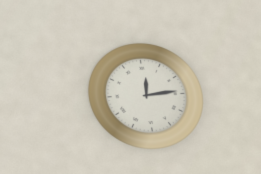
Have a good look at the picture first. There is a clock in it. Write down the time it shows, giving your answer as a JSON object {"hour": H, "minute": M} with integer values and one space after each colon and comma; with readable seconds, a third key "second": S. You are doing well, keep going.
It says {"hour": 12, "minute": 14}
